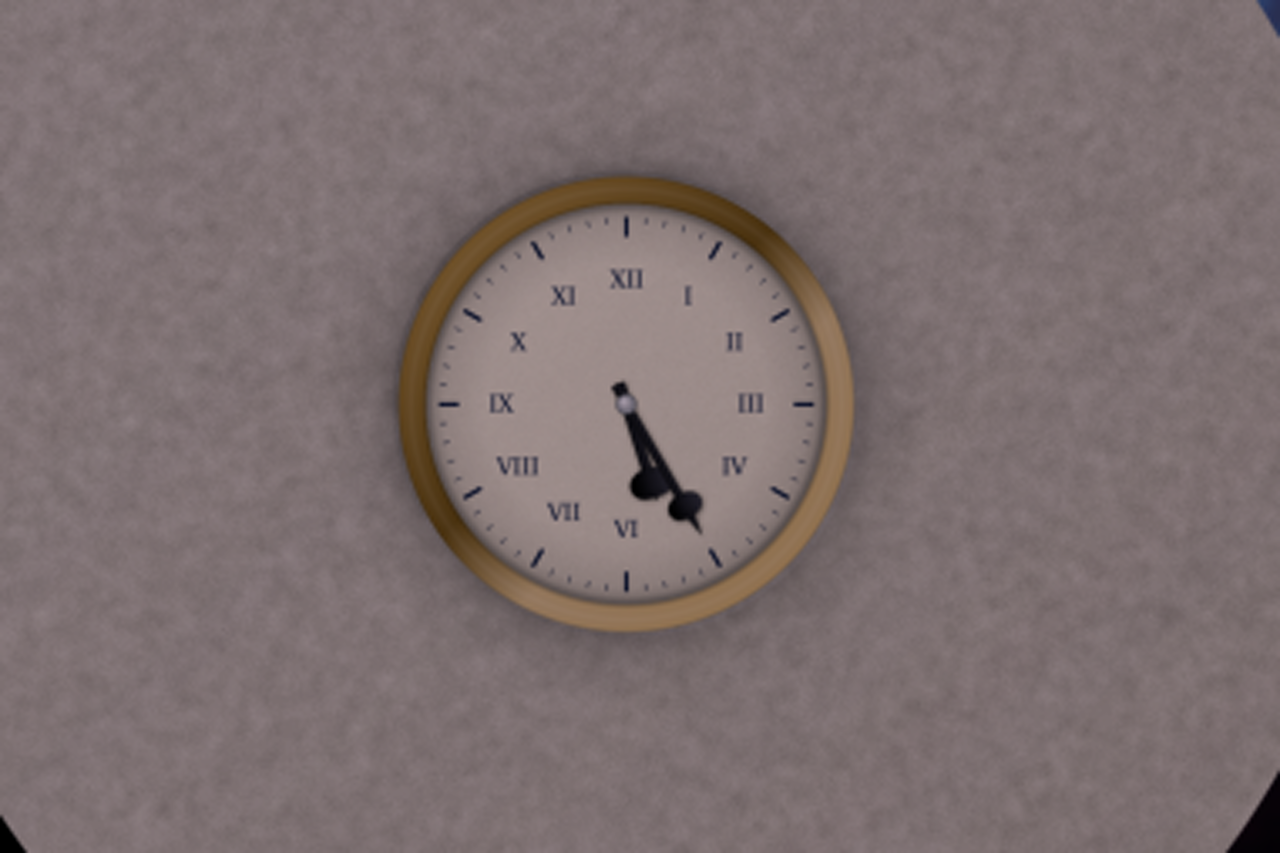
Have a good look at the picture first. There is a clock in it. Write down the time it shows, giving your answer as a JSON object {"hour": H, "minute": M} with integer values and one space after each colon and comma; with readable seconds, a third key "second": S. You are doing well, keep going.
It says {"hour": 5, "minute": 25}
